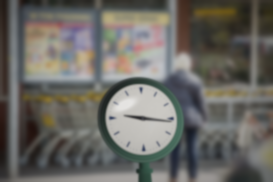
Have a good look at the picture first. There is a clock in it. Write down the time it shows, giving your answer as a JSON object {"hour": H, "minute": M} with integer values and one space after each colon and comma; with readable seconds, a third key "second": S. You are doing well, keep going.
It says {"hour": 9, "minute": 16}
